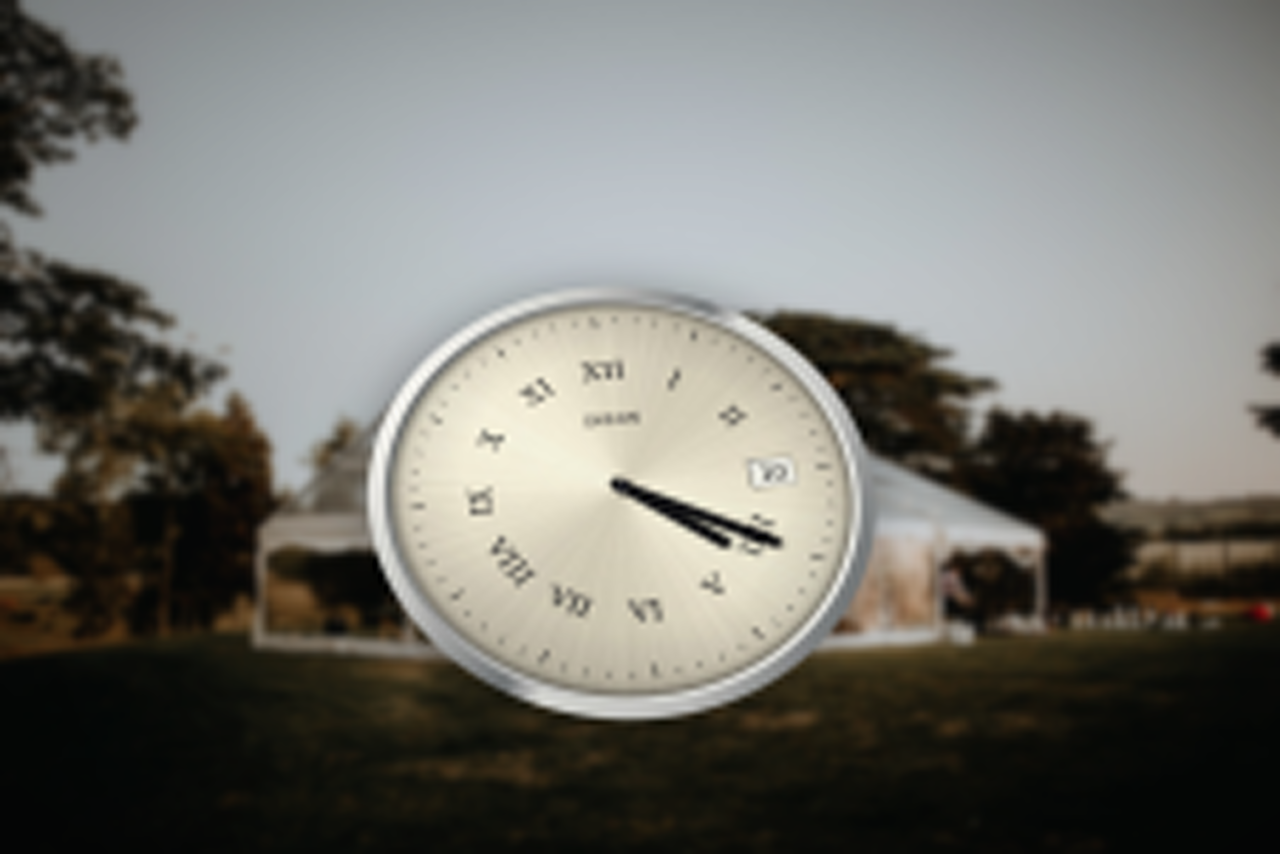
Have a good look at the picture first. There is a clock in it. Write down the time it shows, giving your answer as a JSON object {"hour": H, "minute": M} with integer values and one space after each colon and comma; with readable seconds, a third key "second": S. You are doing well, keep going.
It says {"hour": 4, "minute": 20}
